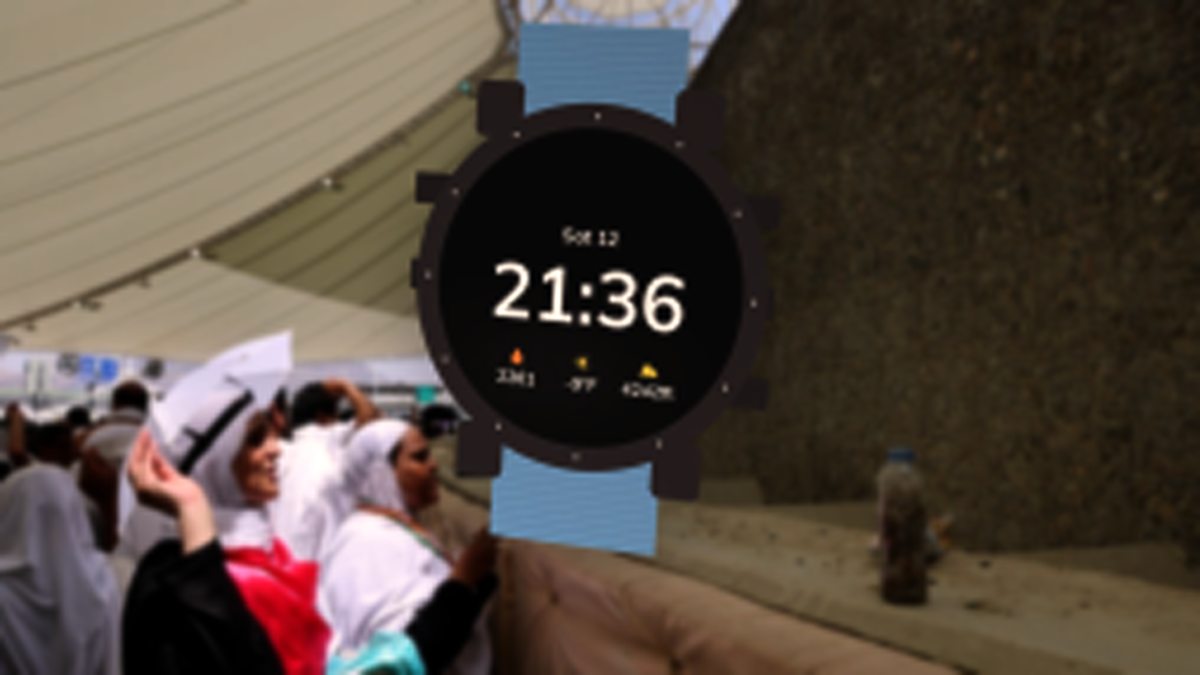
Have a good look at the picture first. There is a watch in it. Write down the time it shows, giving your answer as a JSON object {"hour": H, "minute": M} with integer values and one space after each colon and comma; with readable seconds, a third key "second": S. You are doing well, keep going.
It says {"hour": 21, "minute": 36}
